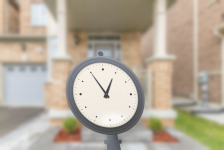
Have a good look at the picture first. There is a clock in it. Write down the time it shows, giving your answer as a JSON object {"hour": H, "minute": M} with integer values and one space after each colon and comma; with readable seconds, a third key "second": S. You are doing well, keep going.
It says {"hour": 12, "minute": 55}
